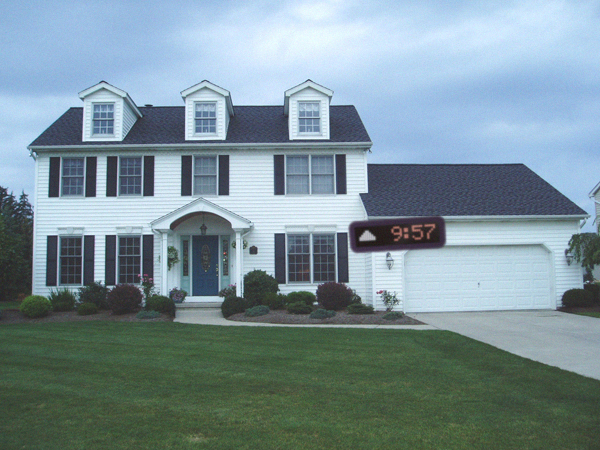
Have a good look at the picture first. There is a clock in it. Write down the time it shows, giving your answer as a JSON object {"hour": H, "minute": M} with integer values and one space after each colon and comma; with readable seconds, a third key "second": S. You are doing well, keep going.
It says {"hour": 9, "minute": 57}
